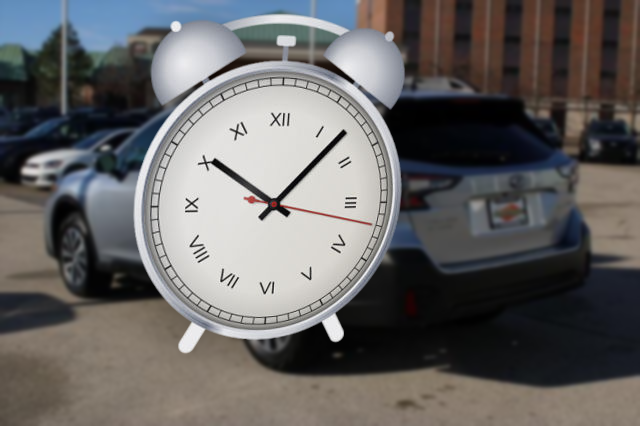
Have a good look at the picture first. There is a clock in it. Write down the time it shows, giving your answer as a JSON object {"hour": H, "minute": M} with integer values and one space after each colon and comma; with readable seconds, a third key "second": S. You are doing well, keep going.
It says {"hour": 10, "minute": 7, "second": 17}
